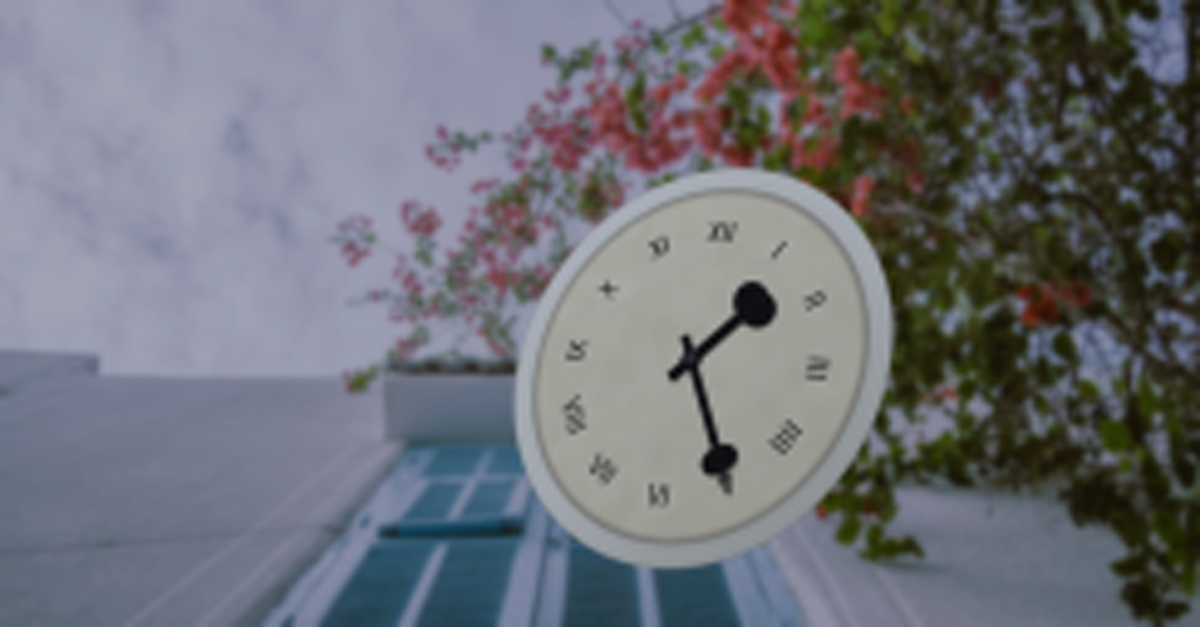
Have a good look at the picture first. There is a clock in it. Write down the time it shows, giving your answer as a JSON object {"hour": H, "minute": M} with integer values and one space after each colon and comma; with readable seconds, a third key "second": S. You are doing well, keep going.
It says {"hour": 1, "minute": 25}
